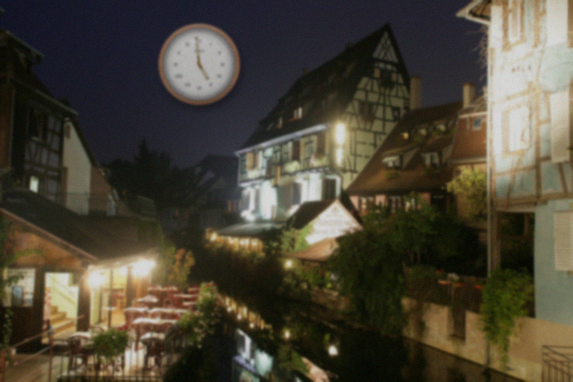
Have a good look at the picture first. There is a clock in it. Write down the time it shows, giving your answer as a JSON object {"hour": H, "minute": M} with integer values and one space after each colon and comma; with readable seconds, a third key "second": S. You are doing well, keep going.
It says {"hour": 4, "minute": 59}
